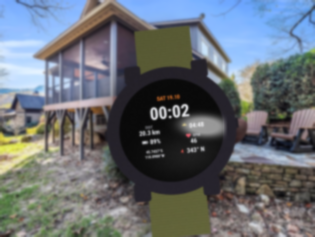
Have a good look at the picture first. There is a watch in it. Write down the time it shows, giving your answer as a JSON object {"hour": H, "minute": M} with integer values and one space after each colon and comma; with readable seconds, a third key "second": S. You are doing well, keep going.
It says {"hour": 0, "minute": 2}
